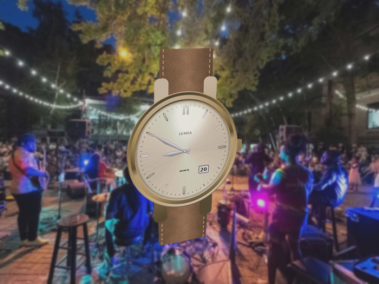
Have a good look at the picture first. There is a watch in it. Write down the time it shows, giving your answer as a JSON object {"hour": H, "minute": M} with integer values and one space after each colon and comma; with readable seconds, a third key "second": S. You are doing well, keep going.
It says {"hour": 8, "minute": 50}
